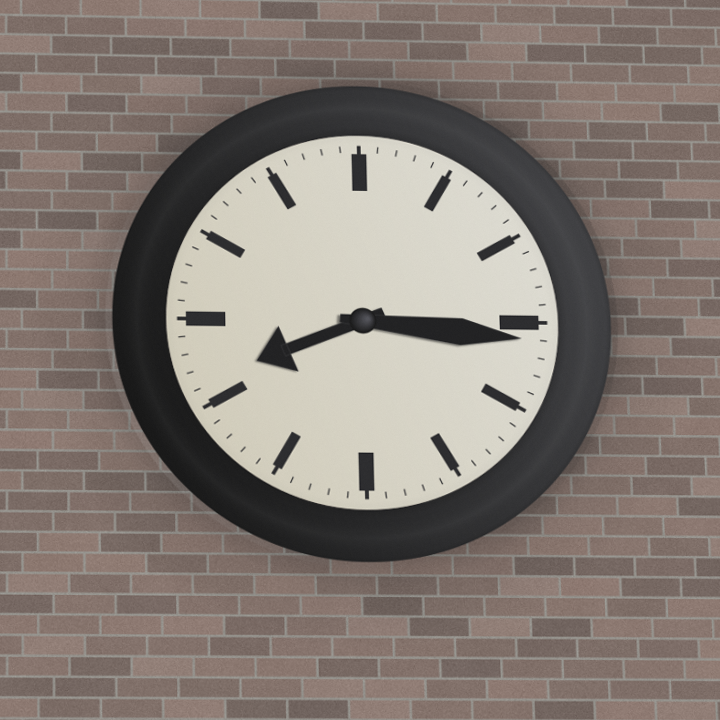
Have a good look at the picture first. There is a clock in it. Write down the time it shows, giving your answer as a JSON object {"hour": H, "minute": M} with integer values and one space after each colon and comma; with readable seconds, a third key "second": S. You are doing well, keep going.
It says {"hour": 8, "minute": 16}
